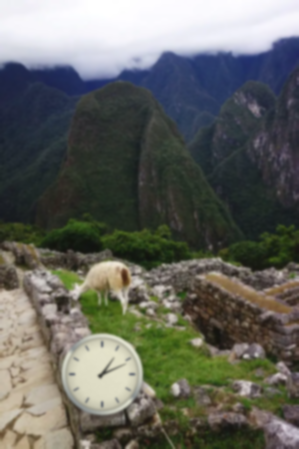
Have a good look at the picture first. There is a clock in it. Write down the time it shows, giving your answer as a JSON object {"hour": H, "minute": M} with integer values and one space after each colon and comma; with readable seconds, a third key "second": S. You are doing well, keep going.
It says {"hour": 1, "minute": 11}
